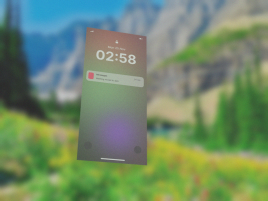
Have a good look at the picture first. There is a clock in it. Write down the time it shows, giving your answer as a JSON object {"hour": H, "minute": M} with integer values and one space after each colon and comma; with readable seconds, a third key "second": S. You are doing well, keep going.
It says {"hour": 2, "minute": 58}
